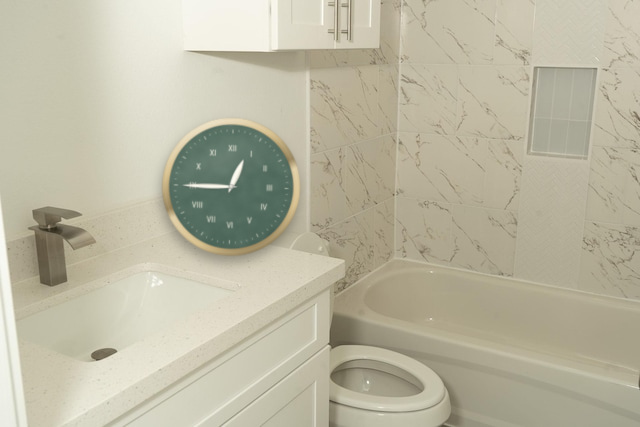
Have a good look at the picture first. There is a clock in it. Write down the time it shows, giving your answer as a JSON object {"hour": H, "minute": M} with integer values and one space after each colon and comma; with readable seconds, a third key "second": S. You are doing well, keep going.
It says {"hour": 12, "minute": 45}
